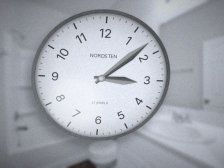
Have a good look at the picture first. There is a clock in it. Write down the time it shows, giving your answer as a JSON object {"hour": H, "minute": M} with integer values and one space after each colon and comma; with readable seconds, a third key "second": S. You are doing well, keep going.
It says {"hour": 3, "minute": 8}
